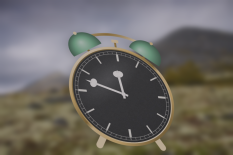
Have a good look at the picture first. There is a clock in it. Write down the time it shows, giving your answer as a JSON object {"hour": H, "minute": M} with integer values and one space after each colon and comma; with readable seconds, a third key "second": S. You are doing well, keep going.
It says {"hour": 11, "minute": 48}
